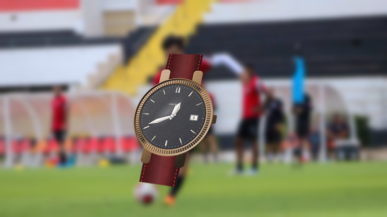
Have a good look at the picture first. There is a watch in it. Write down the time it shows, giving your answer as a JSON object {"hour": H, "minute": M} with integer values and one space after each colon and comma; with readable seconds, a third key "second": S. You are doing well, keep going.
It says {"hour": 12, "minute": 41}
